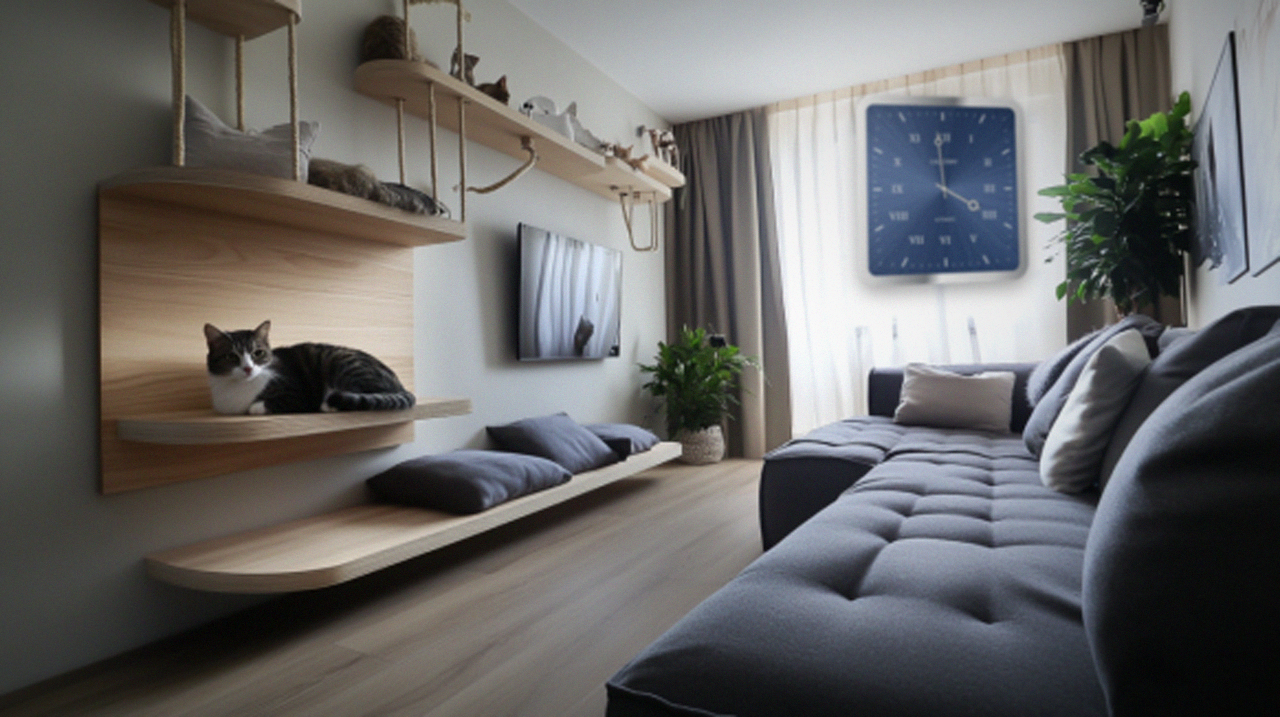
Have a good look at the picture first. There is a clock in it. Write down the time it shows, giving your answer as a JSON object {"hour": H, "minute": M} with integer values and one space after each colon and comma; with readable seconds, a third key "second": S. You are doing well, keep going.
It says {"hour": 3, "minute": 59}
